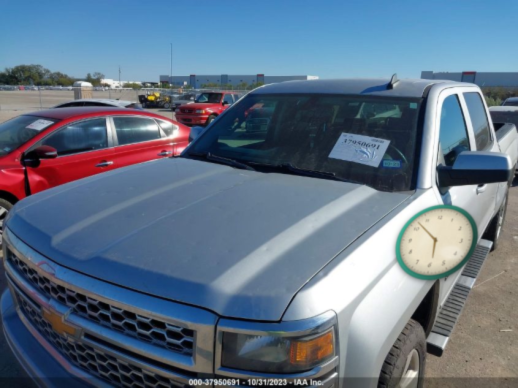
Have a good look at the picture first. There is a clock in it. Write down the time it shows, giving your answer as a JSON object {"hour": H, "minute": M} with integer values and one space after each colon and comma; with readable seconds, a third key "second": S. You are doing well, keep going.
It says {"hour": 5, "minute": 52}
